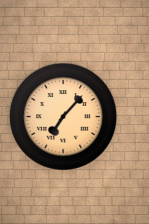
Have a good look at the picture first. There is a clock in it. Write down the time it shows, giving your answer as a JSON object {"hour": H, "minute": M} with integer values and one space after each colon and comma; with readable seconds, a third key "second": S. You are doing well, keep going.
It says {"hour": 7, "minute": 7}
